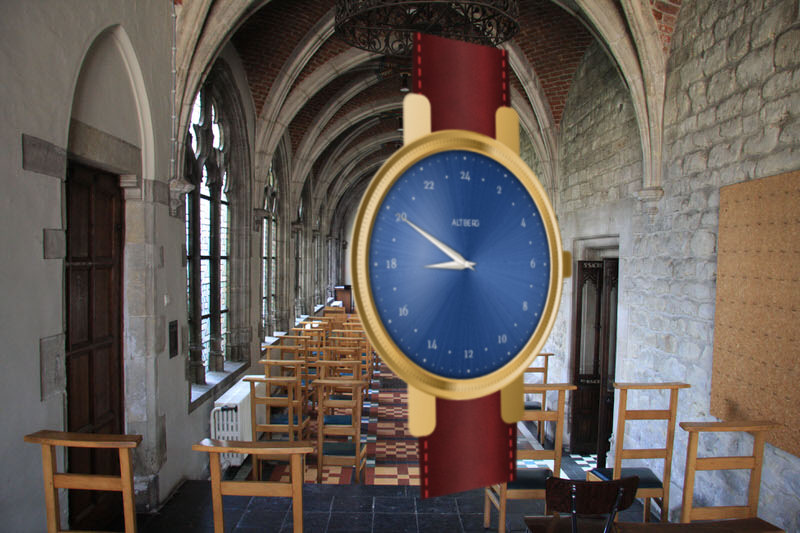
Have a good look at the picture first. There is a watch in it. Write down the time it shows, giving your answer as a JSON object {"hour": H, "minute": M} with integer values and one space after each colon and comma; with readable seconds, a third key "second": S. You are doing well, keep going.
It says {"hour": 17, "minute": 50}
